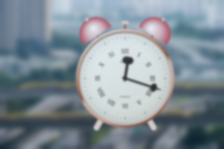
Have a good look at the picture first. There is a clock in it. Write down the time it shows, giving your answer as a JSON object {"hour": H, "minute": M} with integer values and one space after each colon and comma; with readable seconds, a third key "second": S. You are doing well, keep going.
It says {"hour": 12, "minute": 18}
